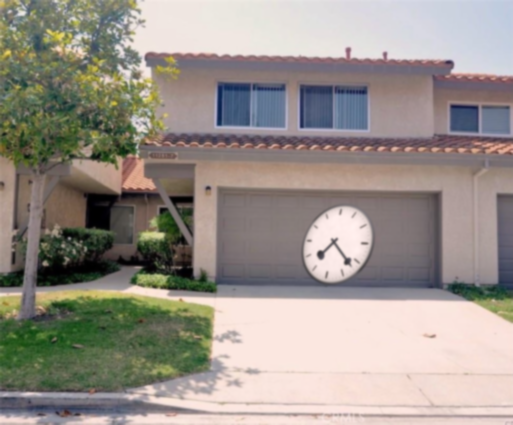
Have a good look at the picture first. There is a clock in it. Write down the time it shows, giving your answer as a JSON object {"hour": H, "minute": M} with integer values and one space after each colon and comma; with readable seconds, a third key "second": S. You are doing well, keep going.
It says {"hour": 7, "minute": 22}
